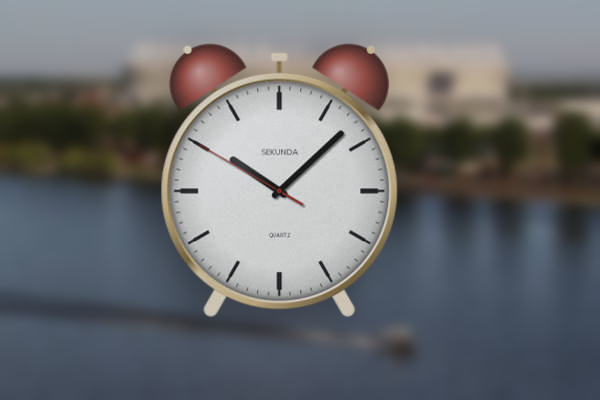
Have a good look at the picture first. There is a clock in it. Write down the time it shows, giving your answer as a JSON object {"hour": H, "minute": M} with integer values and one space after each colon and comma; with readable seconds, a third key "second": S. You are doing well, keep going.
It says {"hour": 10, "minute": 7, "second": 50}
